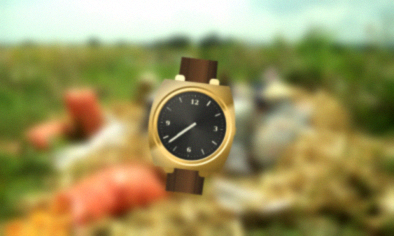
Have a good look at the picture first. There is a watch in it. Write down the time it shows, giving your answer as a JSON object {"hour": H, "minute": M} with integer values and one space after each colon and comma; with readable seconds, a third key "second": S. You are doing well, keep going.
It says {"hour": 7, "minute": 38}
